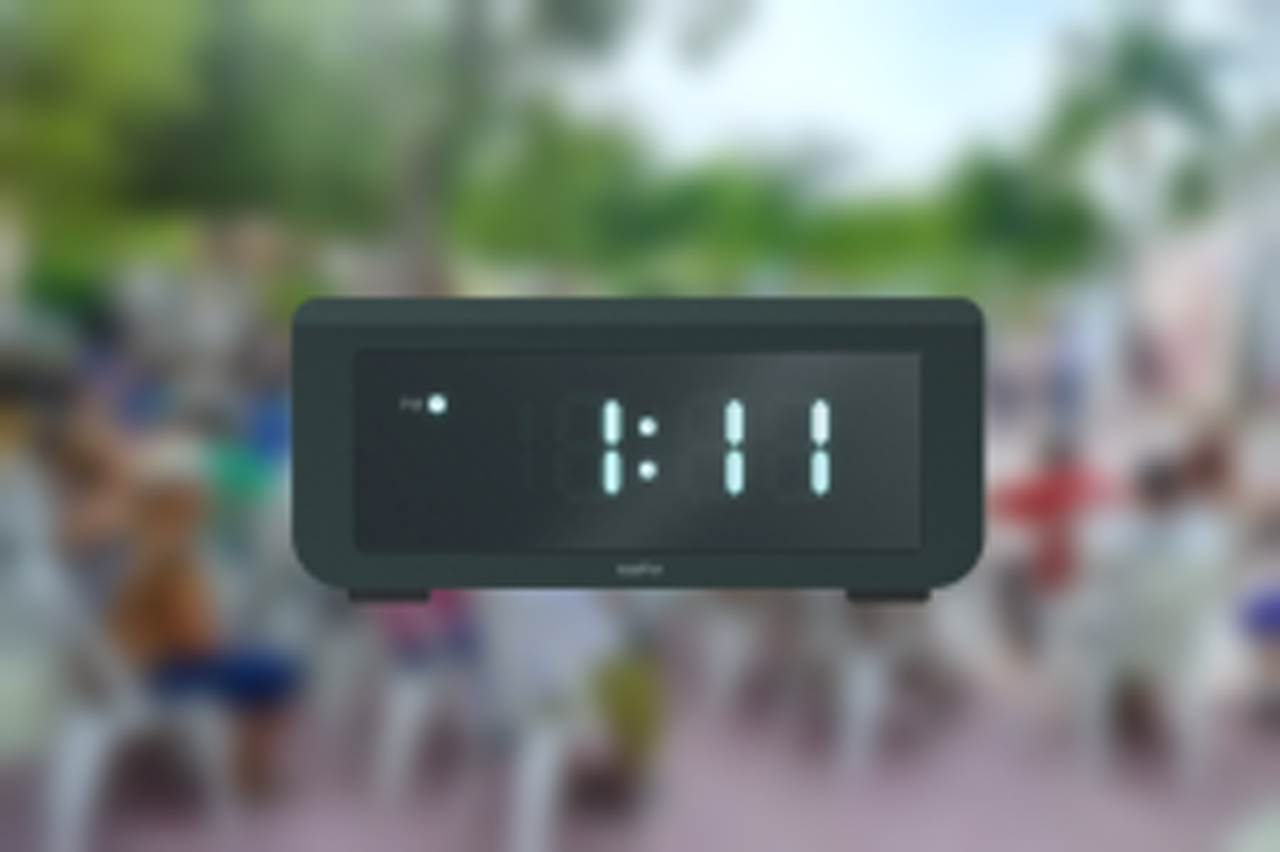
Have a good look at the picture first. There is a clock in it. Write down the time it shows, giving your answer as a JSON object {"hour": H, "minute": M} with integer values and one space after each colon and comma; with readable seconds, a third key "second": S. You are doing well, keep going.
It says {"hour": 1, "minute": 11}
